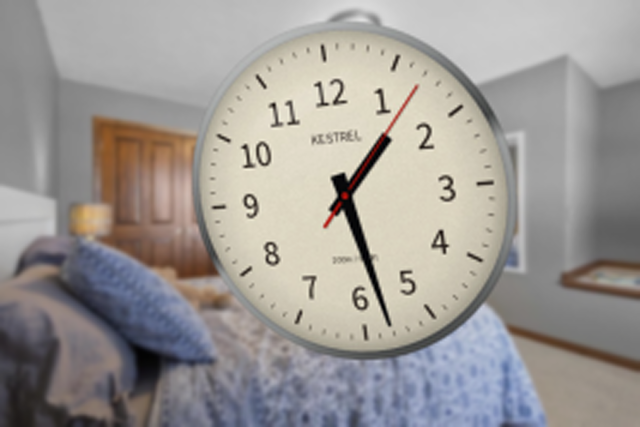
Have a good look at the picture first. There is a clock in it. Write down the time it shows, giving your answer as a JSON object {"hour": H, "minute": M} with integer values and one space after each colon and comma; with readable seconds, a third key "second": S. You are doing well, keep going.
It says {"hour": 1, "minute": 28, "second": 7}
